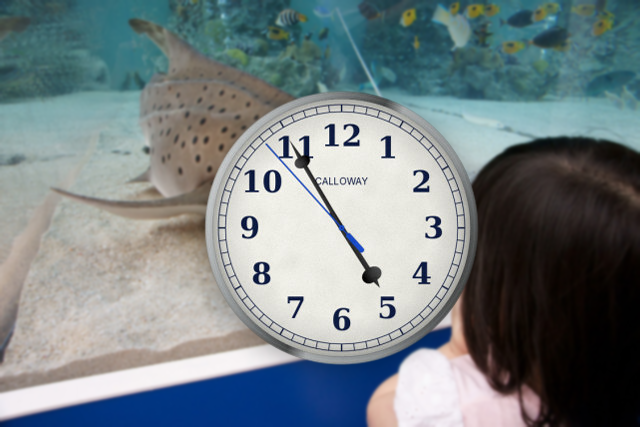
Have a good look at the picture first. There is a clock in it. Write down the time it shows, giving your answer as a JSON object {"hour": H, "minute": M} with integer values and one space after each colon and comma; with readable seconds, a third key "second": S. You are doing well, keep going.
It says {"hour": 4, "minute": 54, "second": 53}
